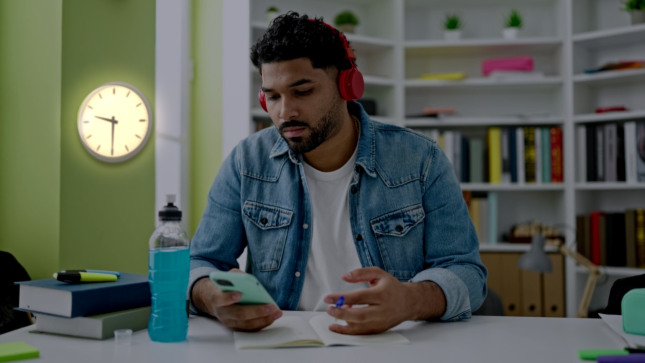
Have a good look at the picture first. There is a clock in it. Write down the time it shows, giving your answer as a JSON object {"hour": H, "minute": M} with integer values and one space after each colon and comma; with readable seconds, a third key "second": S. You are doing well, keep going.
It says {"hour": 9, "minute": 30}
